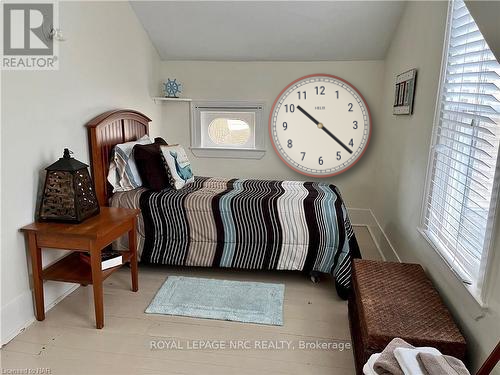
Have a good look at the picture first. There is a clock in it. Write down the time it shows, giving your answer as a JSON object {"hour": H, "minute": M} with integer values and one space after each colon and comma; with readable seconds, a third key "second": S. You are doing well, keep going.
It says {"hour": 10, "minute": 22}
